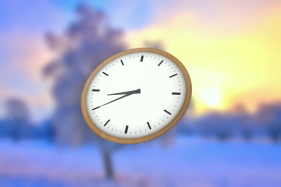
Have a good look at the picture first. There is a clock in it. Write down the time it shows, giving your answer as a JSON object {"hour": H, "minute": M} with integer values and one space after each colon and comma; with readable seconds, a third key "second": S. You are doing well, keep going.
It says {"hour": 8, "minute": 40}
